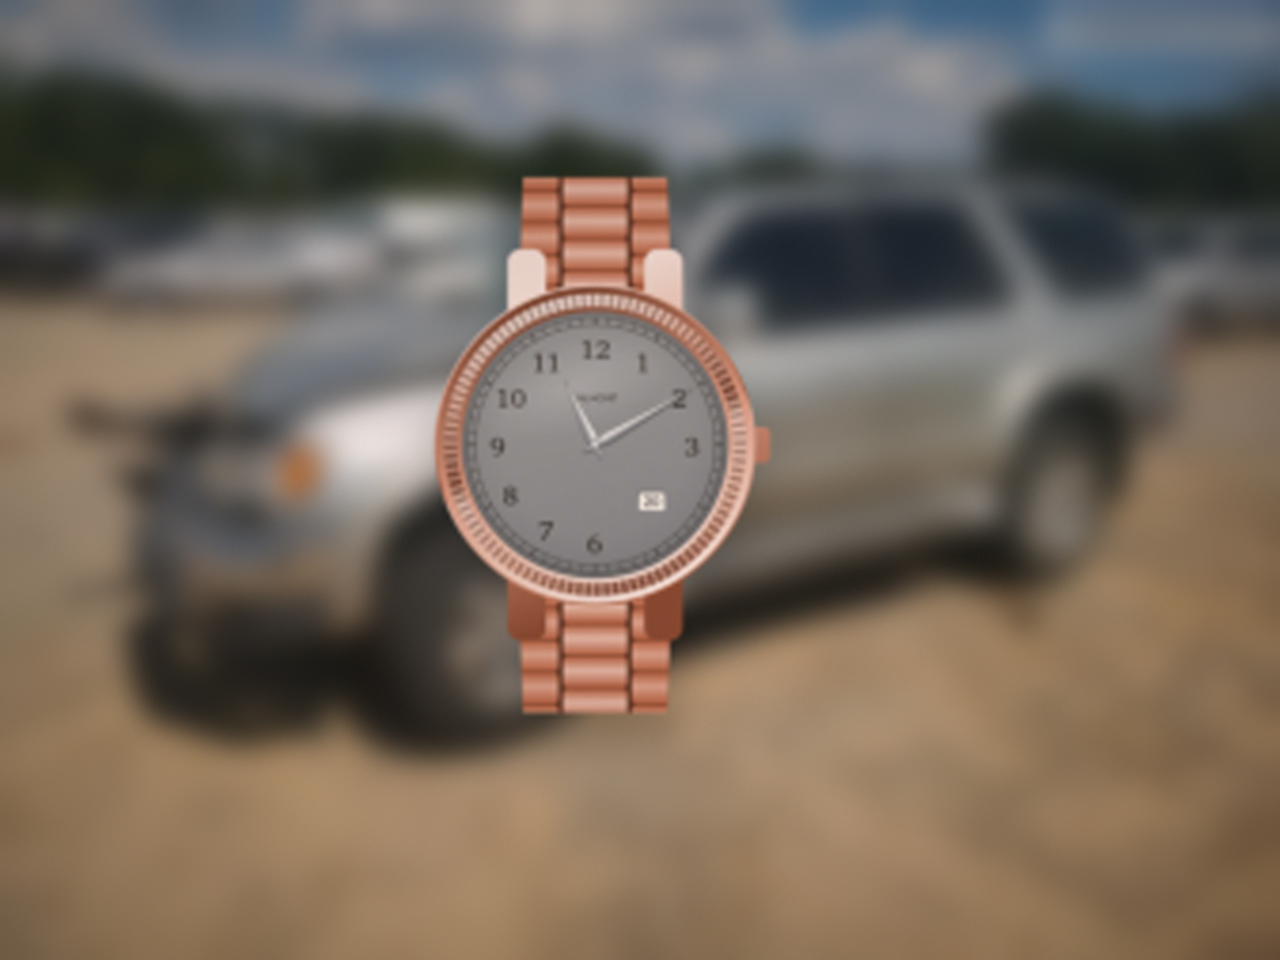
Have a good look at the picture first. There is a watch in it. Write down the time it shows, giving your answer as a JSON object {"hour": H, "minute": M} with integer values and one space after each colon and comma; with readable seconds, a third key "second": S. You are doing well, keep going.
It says {"hour": 11, "minute": 10}
